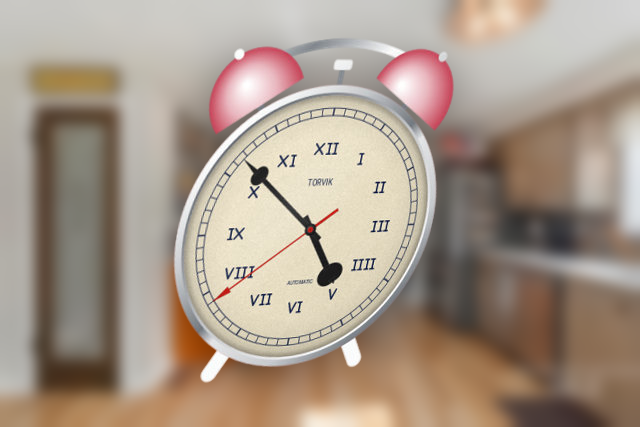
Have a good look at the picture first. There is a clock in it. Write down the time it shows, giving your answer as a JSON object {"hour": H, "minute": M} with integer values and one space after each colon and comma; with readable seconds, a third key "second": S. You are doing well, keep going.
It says {"hour": 4, "minute": 51, "second": 39}
